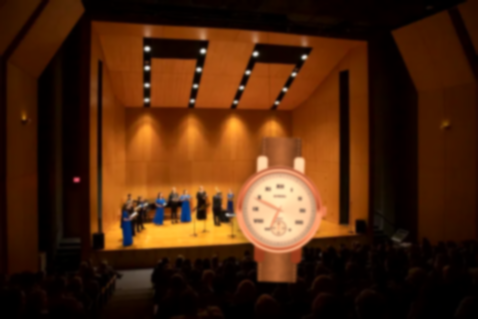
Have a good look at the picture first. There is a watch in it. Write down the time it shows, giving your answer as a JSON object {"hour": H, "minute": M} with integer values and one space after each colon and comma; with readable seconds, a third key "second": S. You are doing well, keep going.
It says {"hour": 6, "minute": 49}
